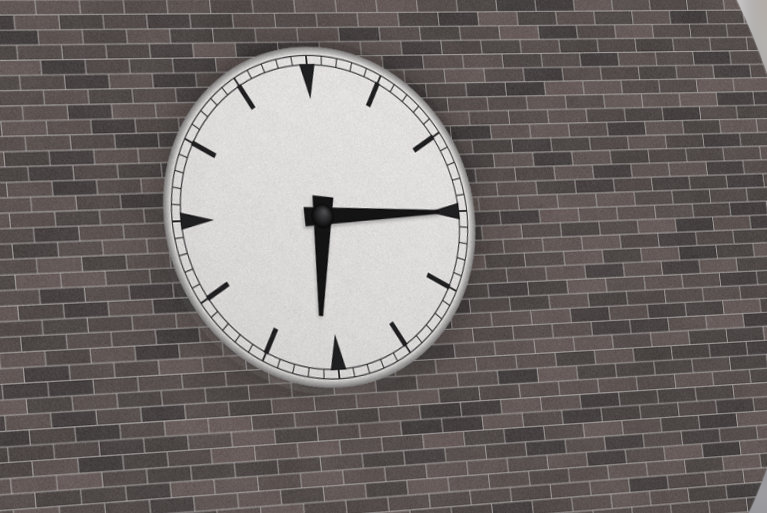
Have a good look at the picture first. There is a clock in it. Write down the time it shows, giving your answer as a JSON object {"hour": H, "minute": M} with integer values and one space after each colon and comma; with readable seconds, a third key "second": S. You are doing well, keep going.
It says {"hour": 6, "minute": 15}
